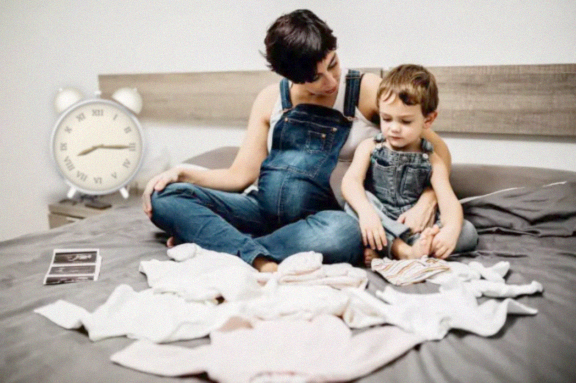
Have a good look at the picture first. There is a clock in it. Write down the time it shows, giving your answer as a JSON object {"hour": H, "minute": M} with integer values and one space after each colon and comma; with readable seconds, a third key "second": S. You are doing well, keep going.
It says {"hour": 8, "minute": 15}
